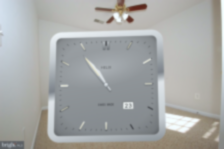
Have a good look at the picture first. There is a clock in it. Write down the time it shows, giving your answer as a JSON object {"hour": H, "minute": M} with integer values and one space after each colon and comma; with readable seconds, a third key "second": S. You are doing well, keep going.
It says {"hour": 10, "minute": 54}
